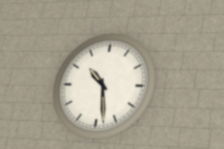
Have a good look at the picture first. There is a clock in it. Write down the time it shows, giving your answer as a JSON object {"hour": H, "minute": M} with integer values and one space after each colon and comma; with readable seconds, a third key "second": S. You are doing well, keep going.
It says {"hour": 10, "minute": 28}
